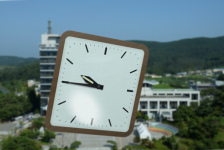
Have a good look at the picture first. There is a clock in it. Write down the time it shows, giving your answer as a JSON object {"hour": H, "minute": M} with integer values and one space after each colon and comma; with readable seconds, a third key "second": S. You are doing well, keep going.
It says {"hour": 9, "minute": 45}
